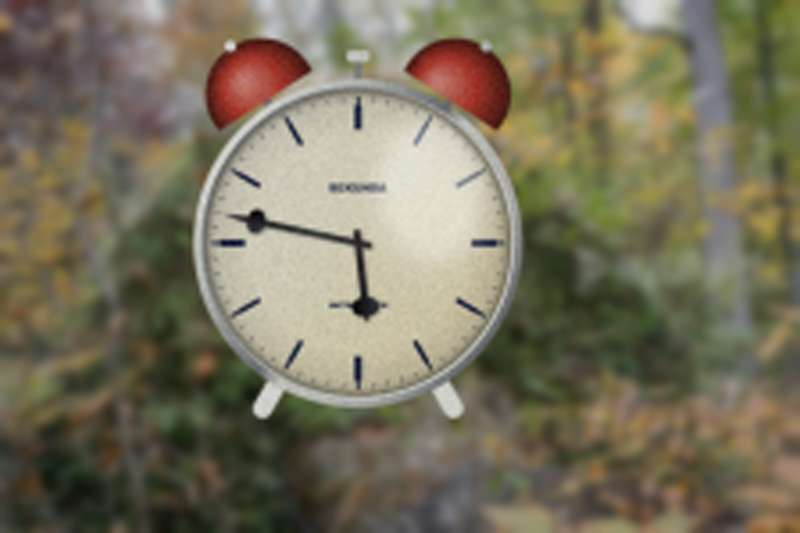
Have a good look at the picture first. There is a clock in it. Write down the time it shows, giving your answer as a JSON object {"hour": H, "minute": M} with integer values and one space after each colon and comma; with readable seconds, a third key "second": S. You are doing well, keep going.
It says {"hour": 5, "minute": 47}
